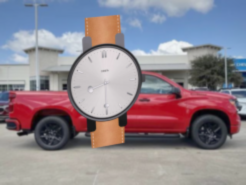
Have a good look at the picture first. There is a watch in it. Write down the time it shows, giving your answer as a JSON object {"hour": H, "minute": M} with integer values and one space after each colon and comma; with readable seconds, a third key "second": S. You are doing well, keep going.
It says {"hour": 8, "minute": 30}
